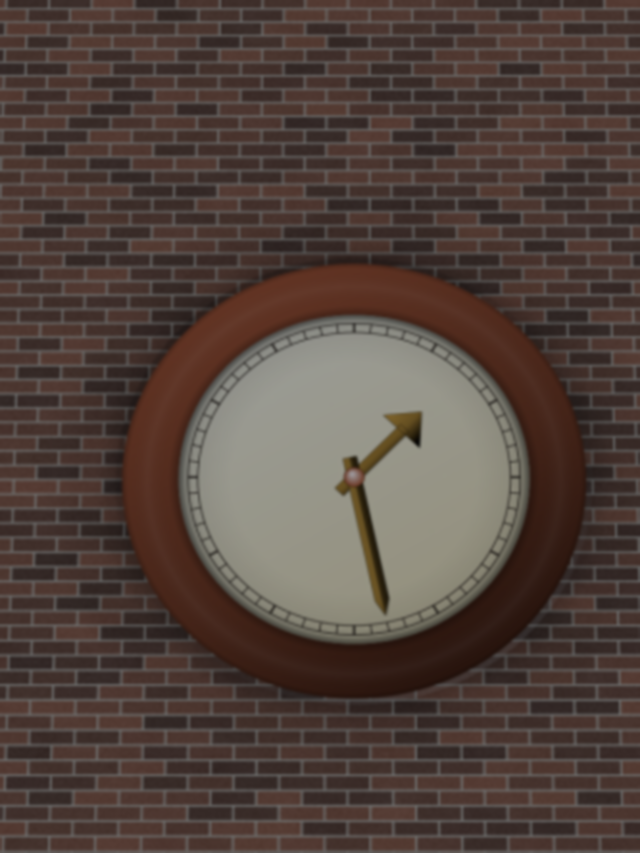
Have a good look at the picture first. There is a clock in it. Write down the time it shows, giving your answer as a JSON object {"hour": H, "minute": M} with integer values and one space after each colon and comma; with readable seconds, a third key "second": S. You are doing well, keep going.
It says {"hour": 1, "minute": 28}
